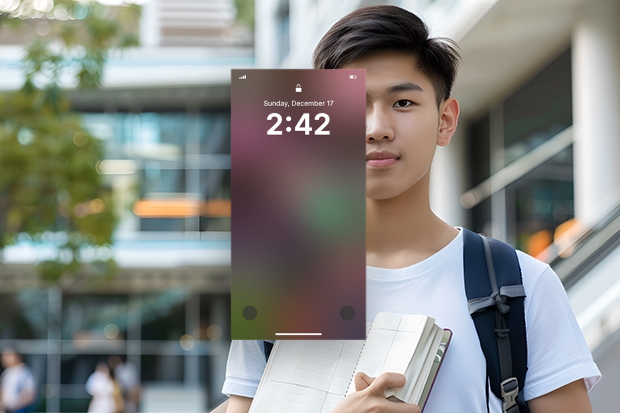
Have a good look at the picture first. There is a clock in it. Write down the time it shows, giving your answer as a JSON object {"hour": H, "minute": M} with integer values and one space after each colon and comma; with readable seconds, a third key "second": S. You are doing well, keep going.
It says {"hour": 2, "minute": 42}
